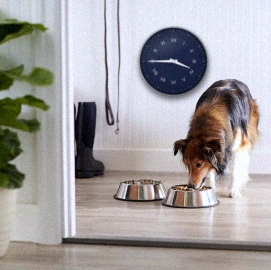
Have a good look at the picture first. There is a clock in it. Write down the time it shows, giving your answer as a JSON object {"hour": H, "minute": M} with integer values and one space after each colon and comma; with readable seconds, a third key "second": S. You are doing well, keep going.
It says {"hour": 3, "minute": 45}
